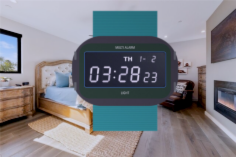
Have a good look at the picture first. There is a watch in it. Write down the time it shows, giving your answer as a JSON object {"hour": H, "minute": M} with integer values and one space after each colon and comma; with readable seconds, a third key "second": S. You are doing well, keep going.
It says {"hour": 3, "minute": 28, "second": 23}
